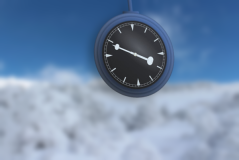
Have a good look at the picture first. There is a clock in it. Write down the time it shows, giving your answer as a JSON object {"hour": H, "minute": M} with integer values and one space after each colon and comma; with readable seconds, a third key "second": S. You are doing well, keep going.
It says {"hour": 3, "minute": 49}
